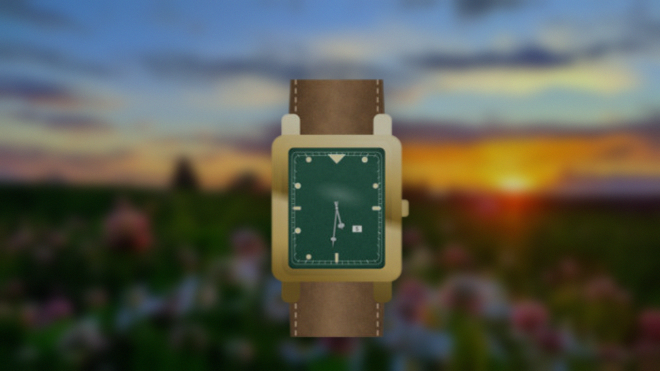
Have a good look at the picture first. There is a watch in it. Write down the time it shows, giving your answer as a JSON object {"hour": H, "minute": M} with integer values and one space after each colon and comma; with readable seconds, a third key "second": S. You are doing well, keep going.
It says {"hour": 5, "minute": 31}
